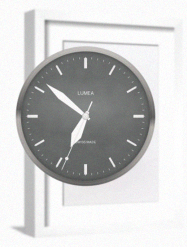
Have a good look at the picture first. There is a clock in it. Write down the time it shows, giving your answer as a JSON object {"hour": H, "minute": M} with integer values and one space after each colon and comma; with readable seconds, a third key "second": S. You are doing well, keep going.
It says {"hour": 6, "minute": 51, "second": 34}
